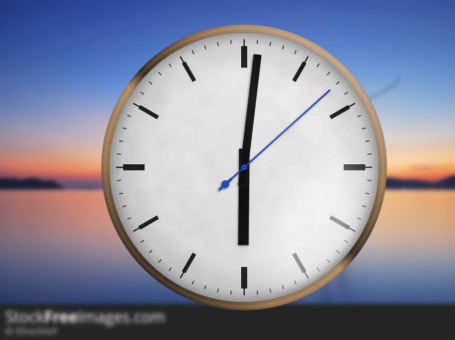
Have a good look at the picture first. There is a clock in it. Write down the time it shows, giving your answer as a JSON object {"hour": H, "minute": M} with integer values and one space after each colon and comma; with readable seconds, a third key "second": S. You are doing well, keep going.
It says {"hour": 6, "minute": 1, "second": 8}
